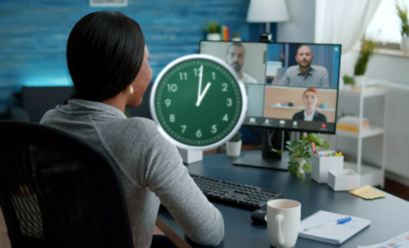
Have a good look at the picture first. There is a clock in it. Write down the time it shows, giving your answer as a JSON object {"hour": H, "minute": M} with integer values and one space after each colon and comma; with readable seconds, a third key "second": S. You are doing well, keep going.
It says {"hour": 1, "minute": 1}
